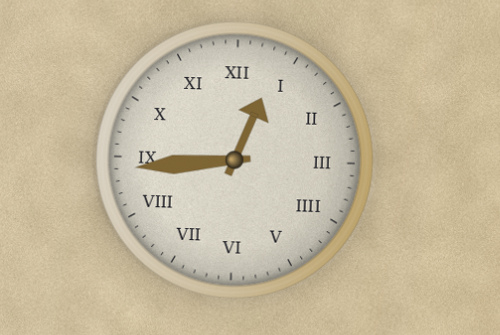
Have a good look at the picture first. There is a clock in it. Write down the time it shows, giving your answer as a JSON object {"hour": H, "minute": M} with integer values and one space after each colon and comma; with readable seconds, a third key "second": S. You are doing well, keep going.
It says {"hour": 12, "minute": 44}
